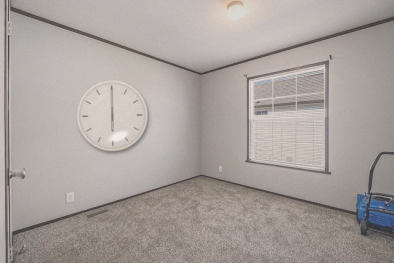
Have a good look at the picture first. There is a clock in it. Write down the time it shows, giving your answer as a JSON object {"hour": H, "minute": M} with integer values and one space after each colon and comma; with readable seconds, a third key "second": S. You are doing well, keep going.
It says {"hour": 6, "minute": 0}
